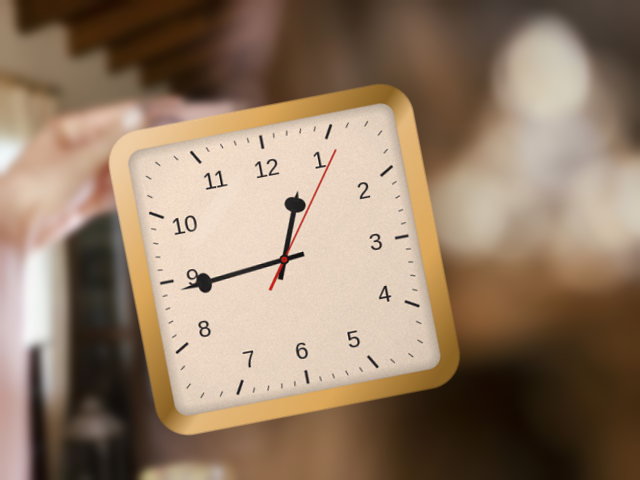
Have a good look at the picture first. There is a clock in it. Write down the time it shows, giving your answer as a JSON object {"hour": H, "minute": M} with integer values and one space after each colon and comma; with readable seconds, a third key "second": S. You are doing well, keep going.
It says {"hour": 12, "minute": 44, "second": 6}
